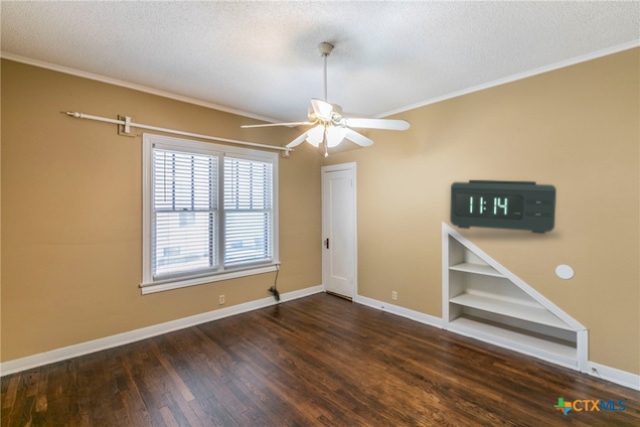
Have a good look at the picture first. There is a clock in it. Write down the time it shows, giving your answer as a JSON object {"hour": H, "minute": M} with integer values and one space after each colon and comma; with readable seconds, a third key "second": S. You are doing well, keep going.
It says {"hour": 11, "minute": 14}
